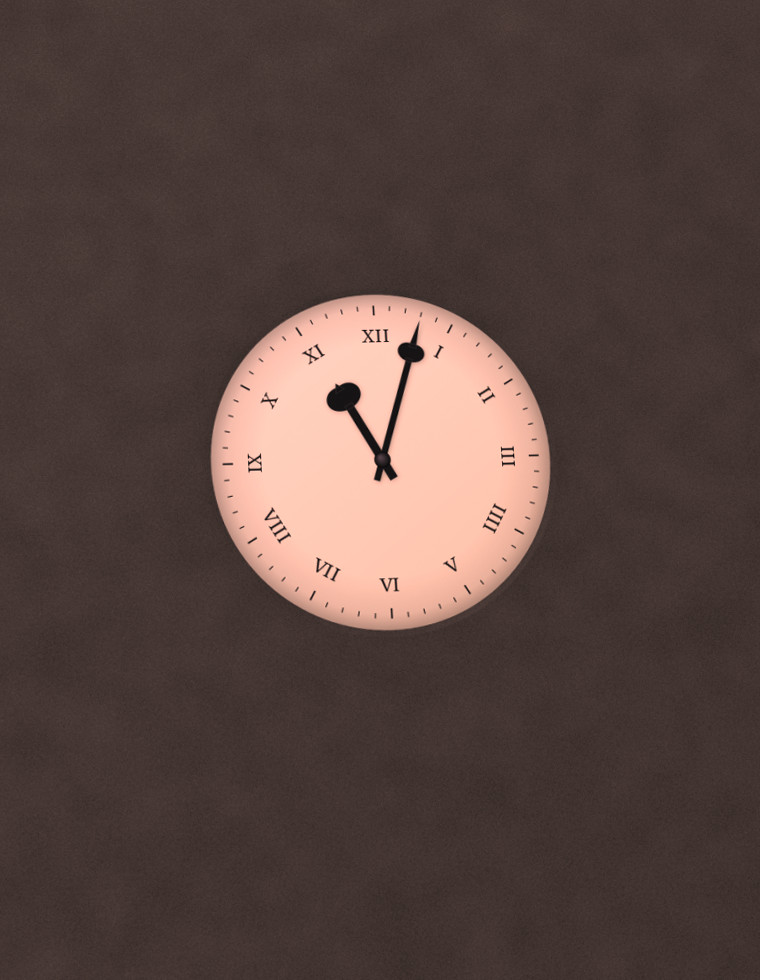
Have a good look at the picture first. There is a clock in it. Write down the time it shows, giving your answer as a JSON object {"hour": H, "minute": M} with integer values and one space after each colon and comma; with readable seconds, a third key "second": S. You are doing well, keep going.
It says {"hour": 11, "minute": 3}
